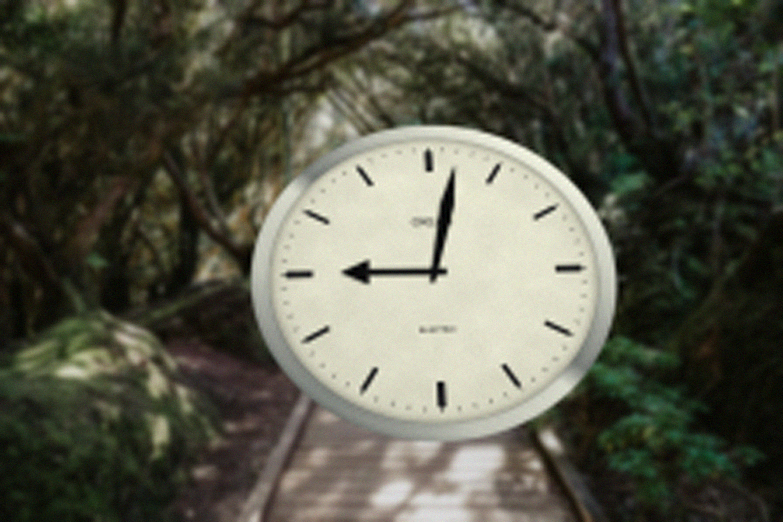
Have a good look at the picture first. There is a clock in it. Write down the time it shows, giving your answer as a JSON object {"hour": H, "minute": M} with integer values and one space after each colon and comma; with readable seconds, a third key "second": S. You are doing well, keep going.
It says {"hour": 9, "minute": 2}
